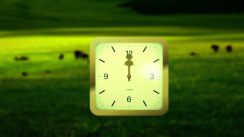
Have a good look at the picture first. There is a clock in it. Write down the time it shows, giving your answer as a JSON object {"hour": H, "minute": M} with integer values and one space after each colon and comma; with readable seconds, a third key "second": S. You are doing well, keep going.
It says {"hour": 12, "minute": 0}
